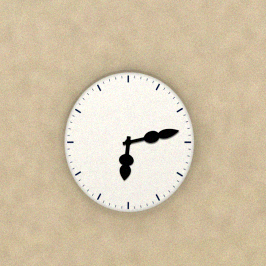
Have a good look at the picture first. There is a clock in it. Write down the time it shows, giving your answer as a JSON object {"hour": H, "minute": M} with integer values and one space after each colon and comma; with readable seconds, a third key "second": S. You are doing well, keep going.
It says {"hour": 6, "minute": 13}
